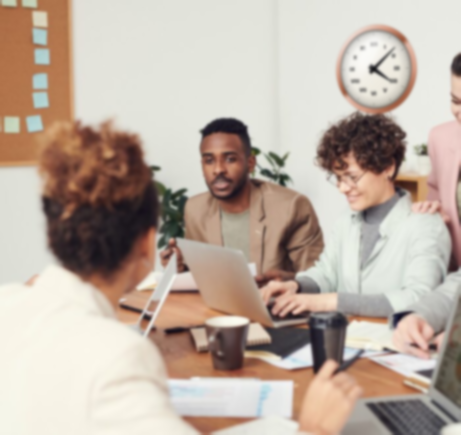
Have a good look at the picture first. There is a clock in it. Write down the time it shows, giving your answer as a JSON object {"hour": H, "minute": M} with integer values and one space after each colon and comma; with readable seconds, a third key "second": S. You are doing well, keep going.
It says {"hour": 4, "minute": 8}
